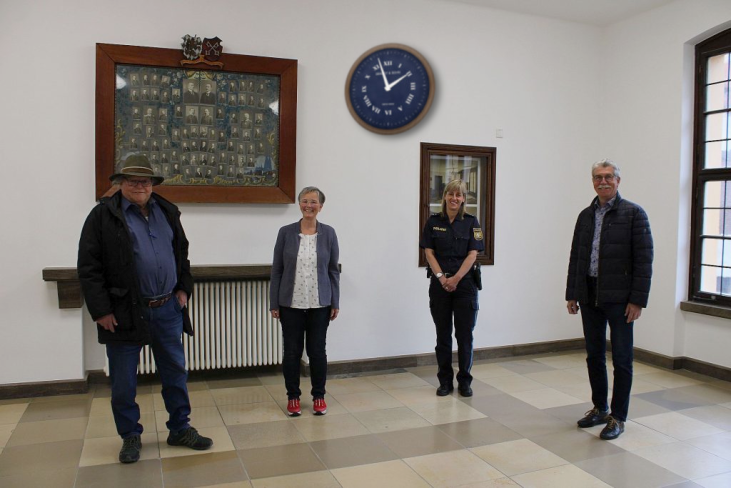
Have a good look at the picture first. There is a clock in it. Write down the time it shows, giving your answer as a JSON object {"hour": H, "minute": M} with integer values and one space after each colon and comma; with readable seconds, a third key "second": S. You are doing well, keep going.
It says {"hour": 1, "minute": 57}
